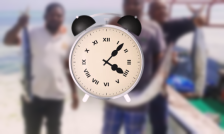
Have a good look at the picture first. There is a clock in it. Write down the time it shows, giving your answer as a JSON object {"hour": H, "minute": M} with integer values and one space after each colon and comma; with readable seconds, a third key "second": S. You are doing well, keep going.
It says {"hour": 4, "minute": 7}
